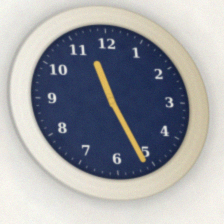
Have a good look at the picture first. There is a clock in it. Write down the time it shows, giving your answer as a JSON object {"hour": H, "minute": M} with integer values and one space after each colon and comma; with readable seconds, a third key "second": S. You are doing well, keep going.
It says {"hour": 11, "minute": 26}
